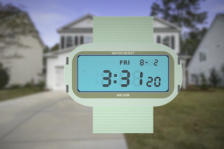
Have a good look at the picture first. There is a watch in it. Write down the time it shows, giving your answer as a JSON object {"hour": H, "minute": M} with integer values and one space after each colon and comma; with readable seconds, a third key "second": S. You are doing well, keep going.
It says {"hour": 3, "minute": 31, "second": 20}
